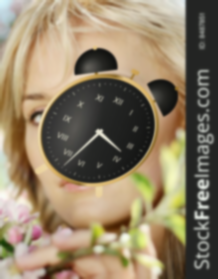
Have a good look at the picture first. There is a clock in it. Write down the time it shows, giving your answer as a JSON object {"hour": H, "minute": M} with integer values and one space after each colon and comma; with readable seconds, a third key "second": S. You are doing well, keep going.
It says {"hour": 3, "minute": 33}
